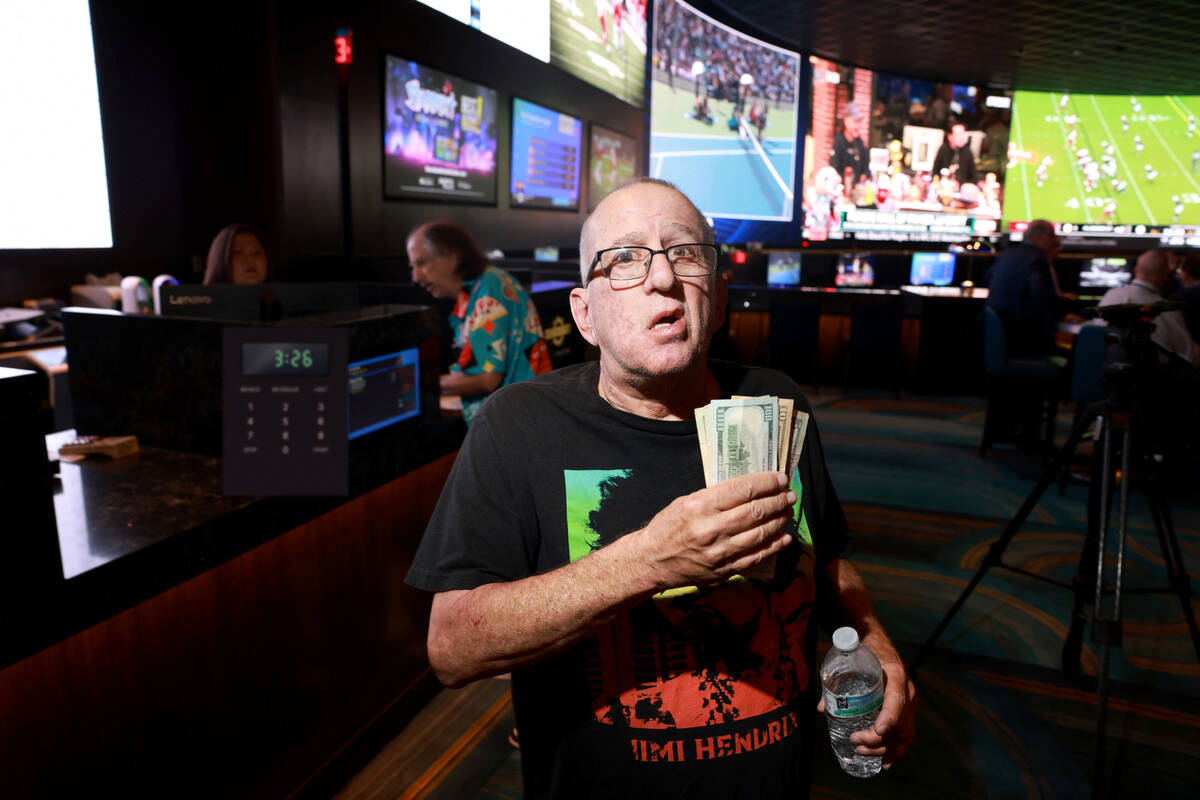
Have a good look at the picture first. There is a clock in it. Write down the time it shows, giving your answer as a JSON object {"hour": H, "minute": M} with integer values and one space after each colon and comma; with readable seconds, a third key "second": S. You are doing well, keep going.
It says {"hour": 3, "minute": 26}
